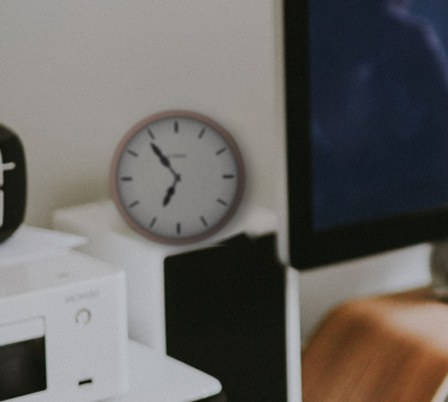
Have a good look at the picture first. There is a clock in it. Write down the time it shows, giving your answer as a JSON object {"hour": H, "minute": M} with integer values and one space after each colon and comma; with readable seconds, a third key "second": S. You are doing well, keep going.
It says {"hour": 6, "minute": 54}
